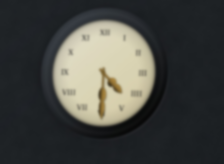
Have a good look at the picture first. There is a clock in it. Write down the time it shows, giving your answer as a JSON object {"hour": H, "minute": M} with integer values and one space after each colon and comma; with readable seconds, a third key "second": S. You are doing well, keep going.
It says {"hour": 4, "minute": 30}
